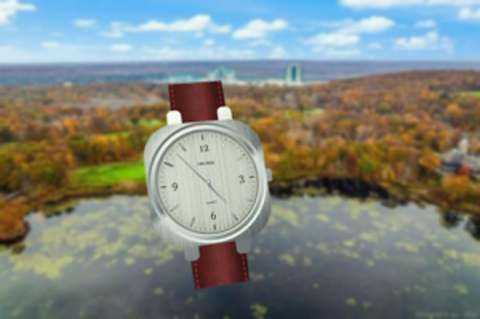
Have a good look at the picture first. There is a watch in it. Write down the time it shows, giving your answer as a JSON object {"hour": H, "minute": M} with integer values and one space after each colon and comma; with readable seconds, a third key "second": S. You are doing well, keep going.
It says {"hour": 4, "minute": 53}
